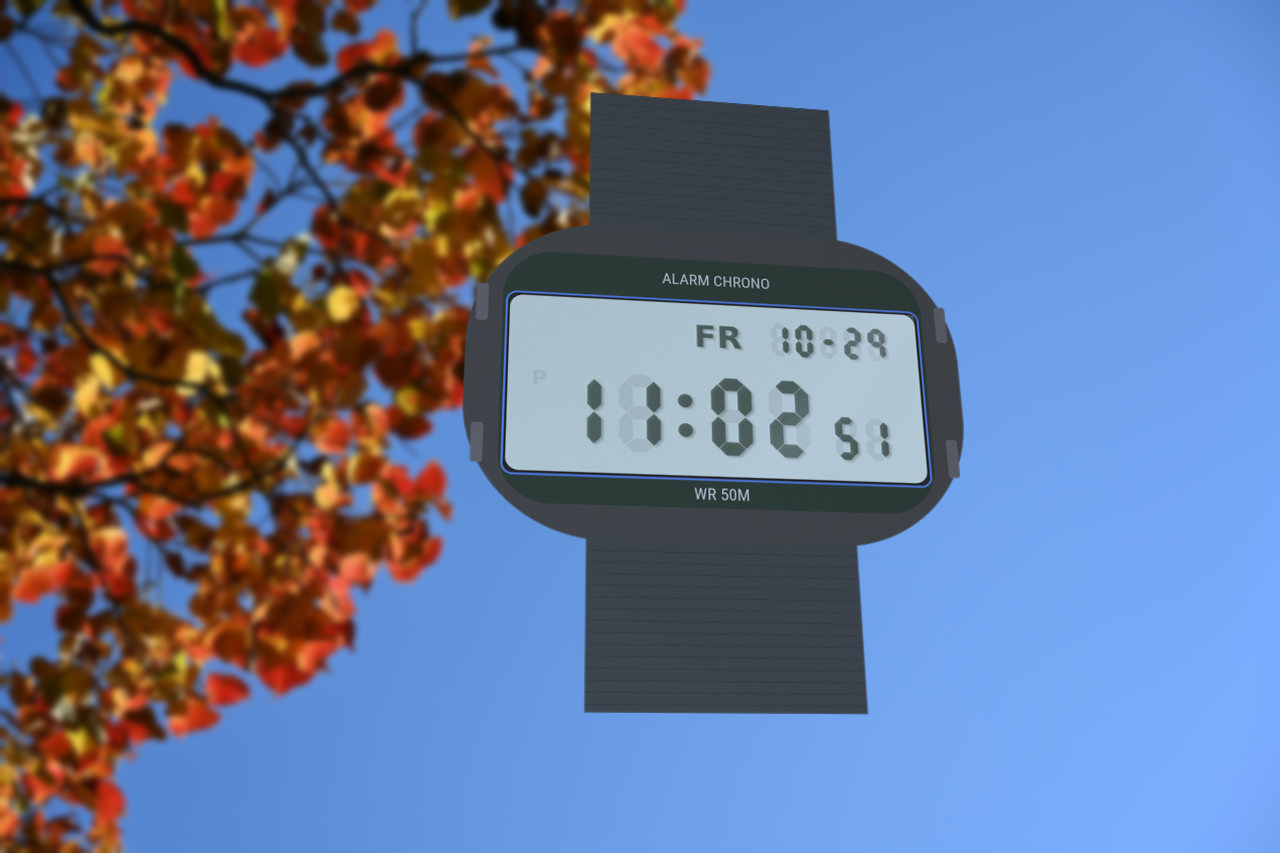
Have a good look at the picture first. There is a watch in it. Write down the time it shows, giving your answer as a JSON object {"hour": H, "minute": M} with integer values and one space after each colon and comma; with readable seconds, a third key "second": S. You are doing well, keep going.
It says {"hour": 11, "minute": 2, "second": 51}
